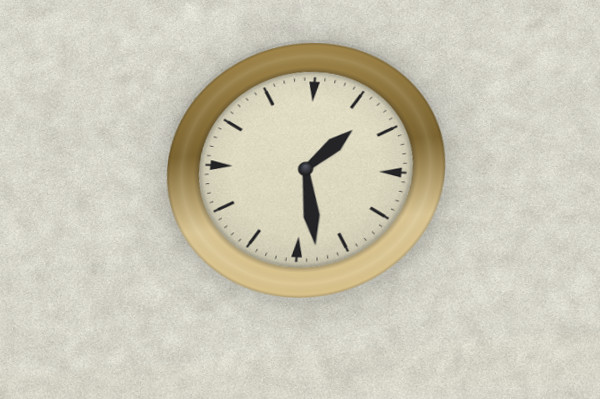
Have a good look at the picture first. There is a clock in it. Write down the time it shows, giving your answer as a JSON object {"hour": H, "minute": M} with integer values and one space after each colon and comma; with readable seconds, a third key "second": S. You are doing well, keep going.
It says {"hour": 1, "minute": 28}
